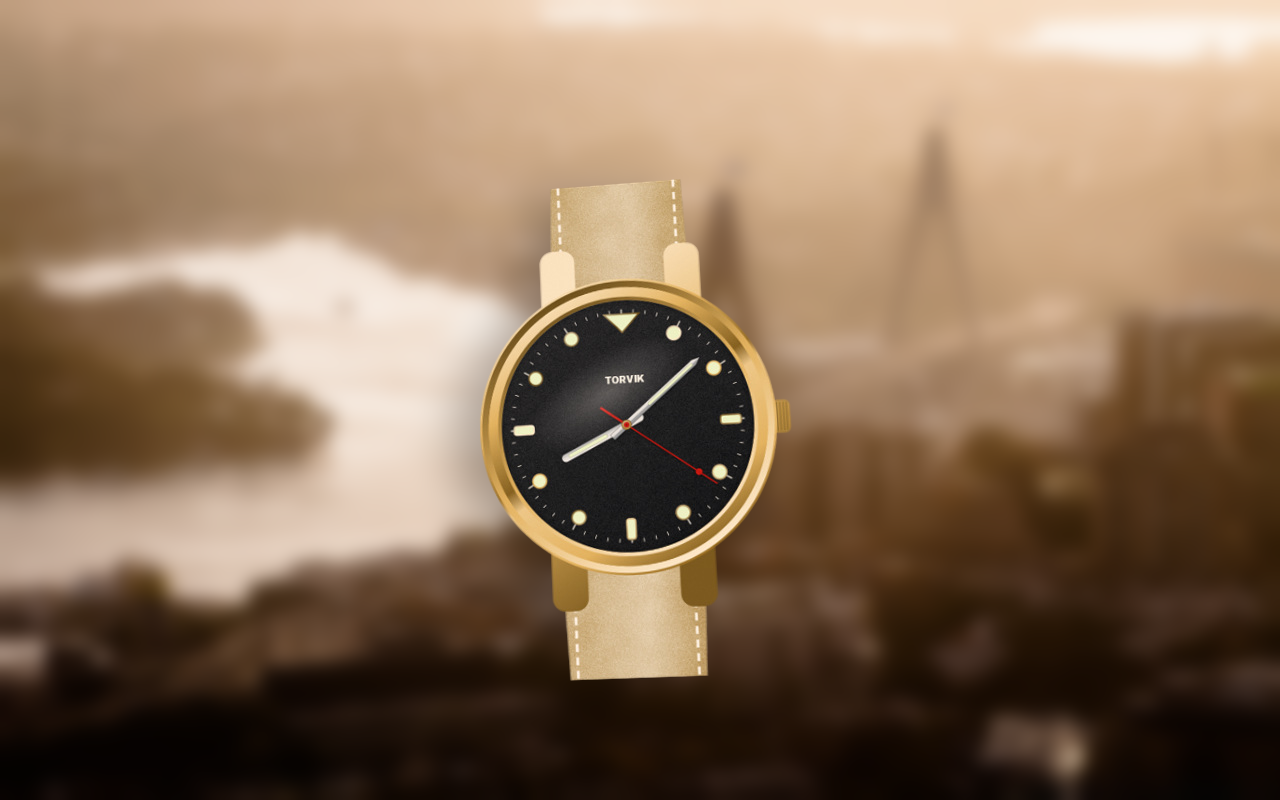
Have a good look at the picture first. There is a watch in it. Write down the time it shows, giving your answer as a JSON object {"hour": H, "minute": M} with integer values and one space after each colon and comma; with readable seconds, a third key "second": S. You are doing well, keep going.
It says {"hour": 8, "minute": 8, "second": 21}
